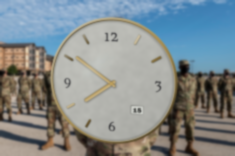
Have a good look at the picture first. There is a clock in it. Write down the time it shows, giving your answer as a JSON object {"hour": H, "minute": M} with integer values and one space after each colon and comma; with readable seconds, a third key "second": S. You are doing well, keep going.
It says {"hour": 7, "minute": 51}
